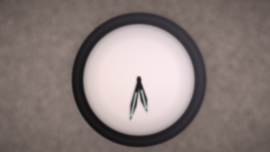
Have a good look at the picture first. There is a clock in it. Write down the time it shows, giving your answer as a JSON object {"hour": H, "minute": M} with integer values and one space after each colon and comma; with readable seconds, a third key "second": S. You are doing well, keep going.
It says {"hour": 5, "minute": 32}
